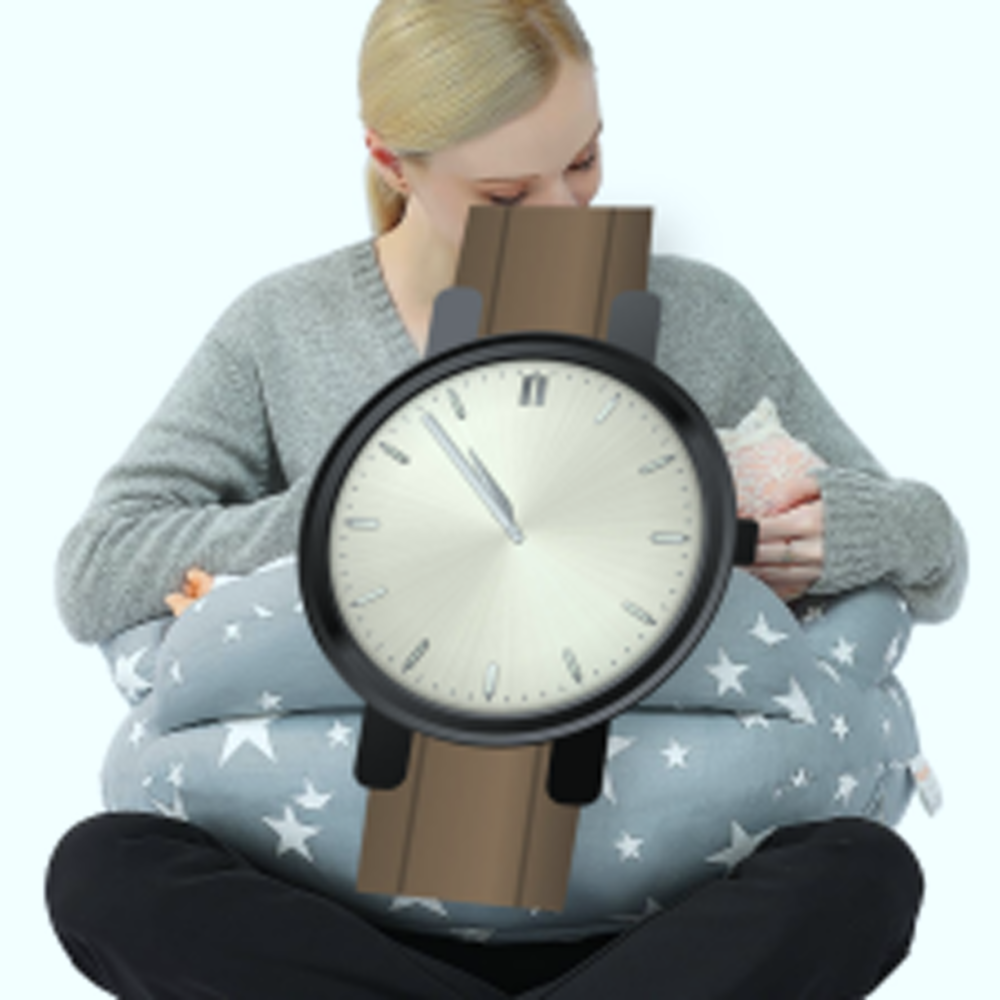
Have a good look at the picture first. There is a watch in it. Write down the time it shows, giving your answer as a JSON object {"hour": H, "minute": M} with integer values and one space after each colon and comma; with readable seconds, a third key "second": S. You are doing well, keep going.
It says {"hour": 10, "minute": 53}
